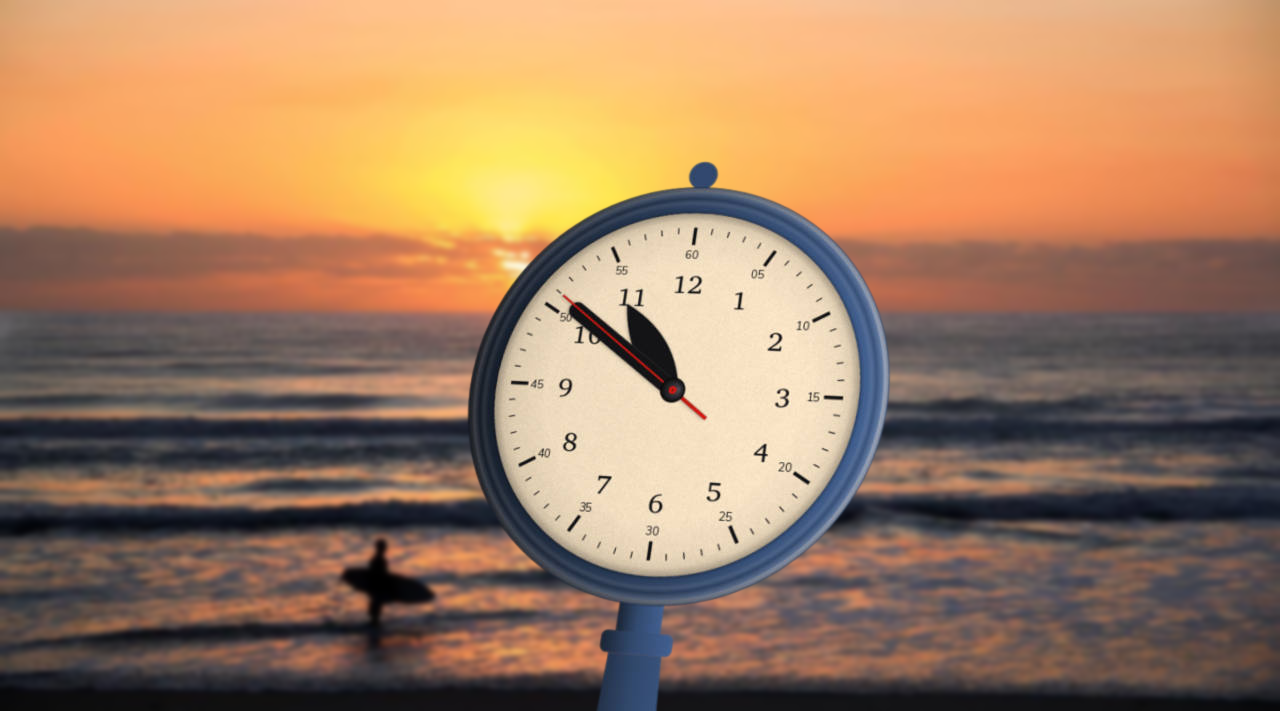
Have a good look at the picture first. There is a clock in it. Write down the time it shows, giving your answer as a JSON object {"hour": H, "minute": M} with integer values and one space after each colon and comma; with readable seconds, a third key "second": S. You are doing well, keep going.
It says {"hour": 10, "minute": 50, "second": 51}
